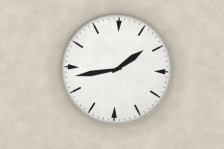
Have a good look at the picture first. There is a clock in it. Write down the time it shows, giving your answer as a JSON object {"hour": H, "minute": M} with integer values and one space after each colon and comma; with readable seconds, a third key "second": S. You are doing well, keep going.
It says {"hour": 1, "minute": 43}
